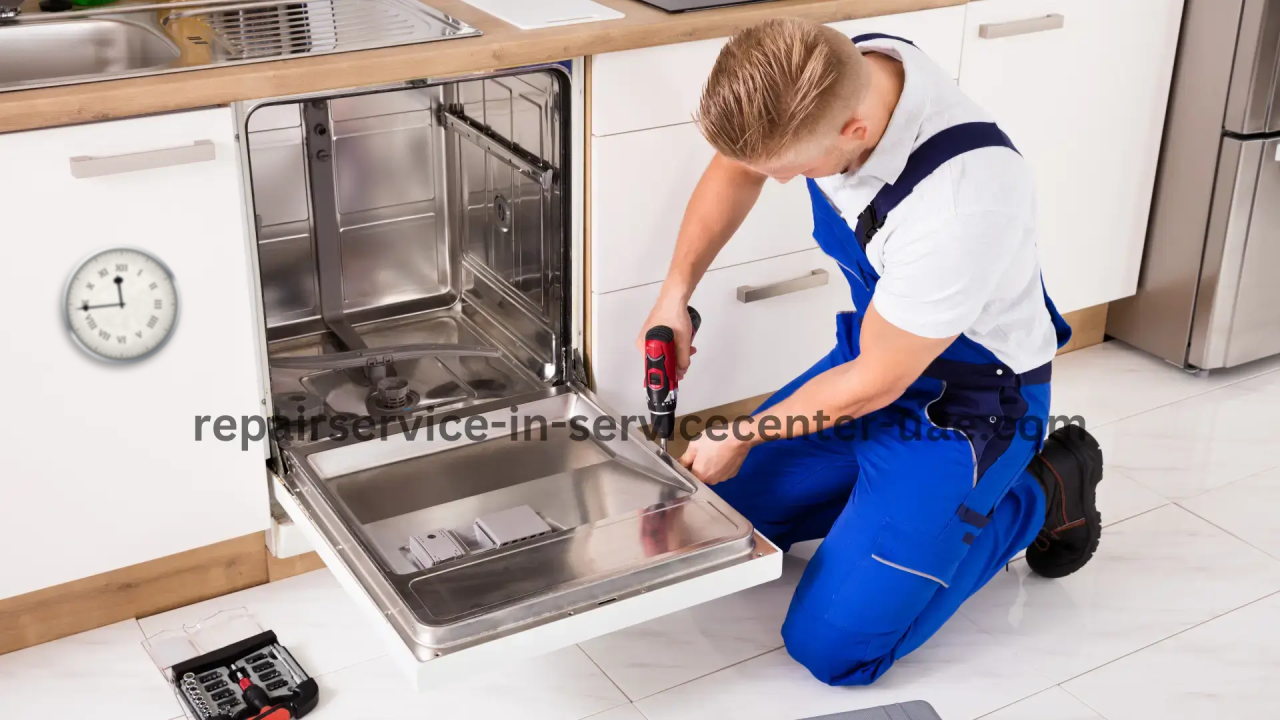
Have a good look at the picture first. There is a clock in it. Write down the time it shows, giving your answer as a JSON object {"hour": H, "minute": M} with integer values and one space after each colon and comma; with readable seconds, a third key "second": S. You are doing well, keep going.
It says {"hour": 11, "minute": 44}
